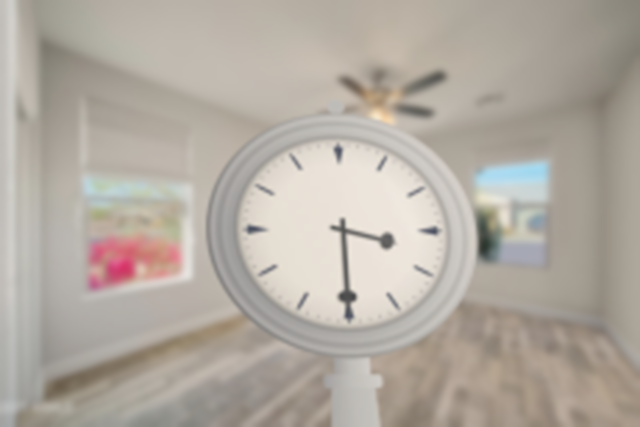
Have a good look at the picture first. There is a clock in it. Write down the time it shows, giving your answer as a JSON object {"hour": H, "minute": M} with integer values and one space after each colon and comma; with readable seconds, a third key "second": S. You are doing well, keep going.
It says {"hour": 3, "minute": 30}
